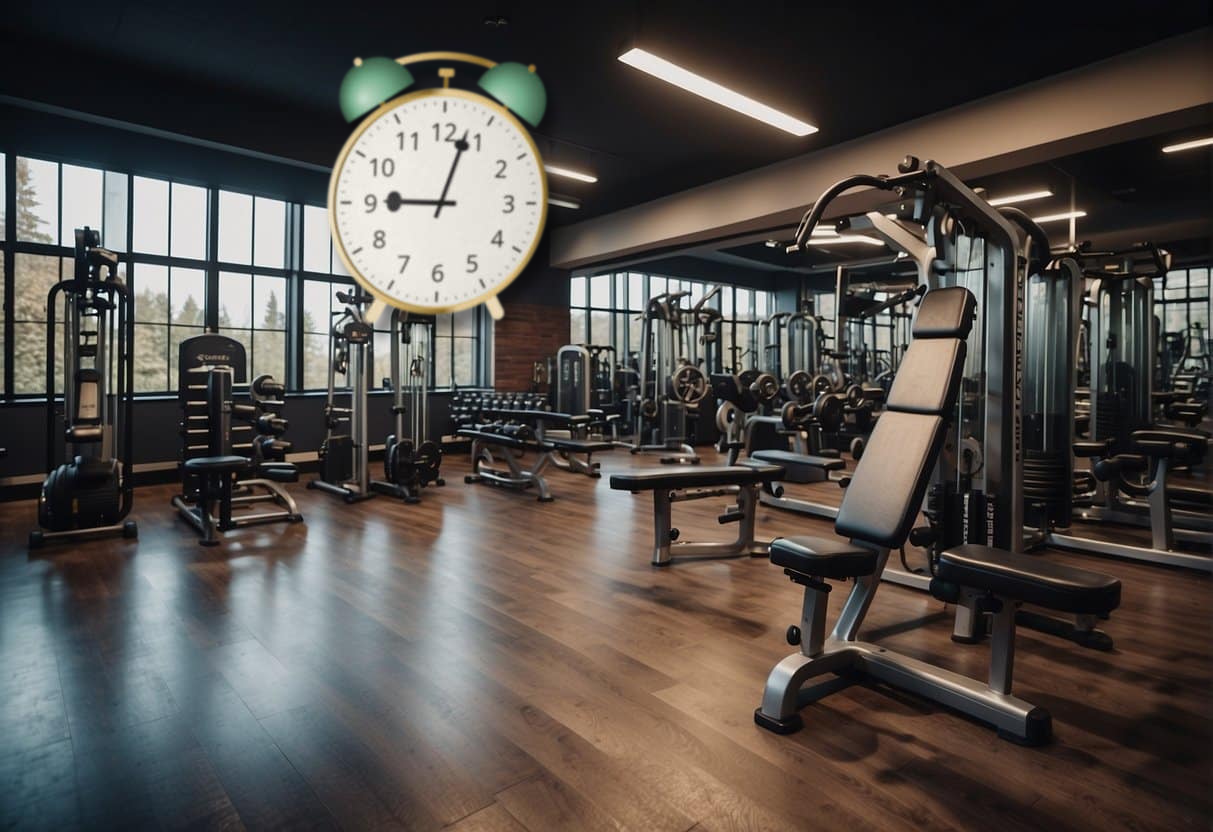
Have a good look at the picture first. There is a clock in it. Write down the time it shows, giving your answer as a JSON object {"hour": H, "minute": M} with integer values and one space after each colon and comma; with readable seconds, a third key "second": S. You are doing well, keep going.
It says {"hour": 9, "minute": 3}
